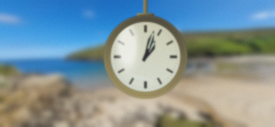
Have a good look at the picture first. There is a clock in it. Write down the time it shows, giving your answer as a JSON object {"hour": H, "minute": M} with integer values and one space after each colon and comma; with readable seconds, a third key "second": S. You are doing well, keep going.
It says {"hour": 1, "minute": 3}
